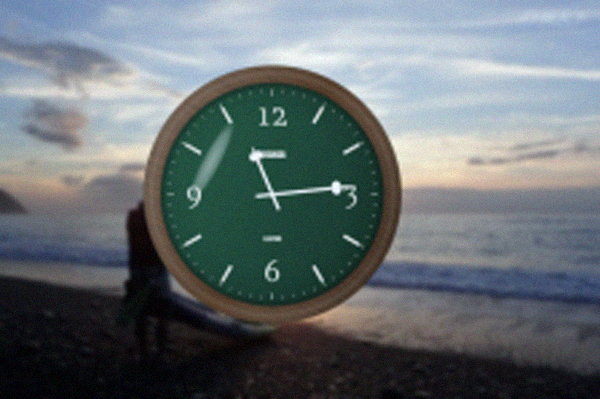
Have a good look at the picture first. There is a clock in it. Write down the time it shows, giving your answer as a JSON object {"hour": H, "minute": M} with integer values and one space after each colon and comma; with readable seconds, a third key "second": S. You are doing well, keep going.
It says {"hour": 11, "minute": 14}
